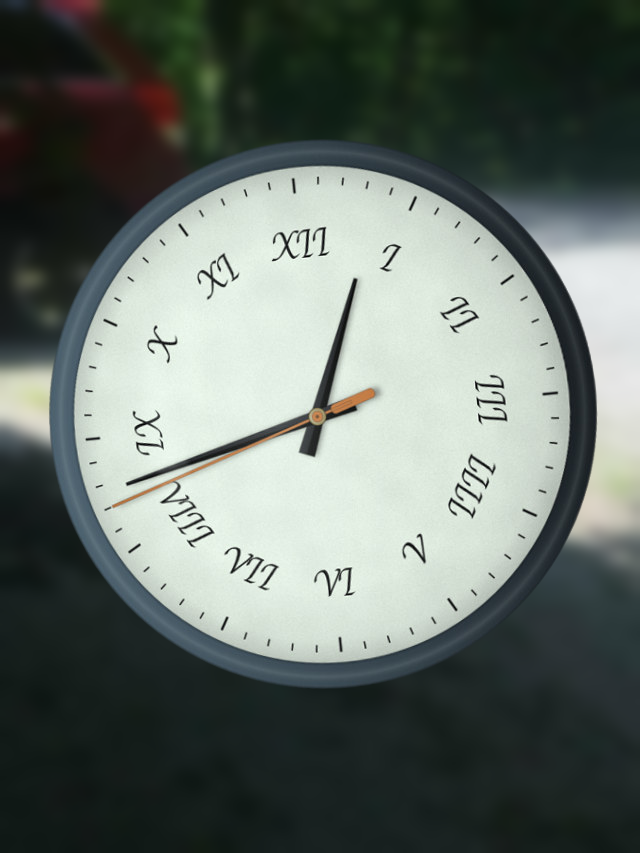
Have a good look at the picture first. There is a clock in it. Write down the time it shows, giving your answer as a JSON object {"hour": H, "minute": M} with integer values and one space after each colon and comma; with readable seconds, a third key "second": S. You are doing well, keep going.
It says {"hour": 12, "minute": 42, "second": 42}
